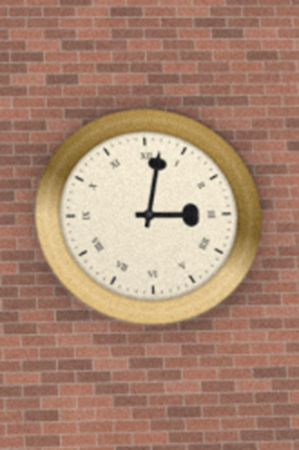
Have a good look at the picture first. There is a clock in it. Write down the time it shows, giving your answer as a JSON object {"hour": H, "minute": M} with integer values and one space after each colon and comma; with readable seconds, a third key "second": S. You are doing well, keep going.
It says {"hour": 3, "minute": 2}
